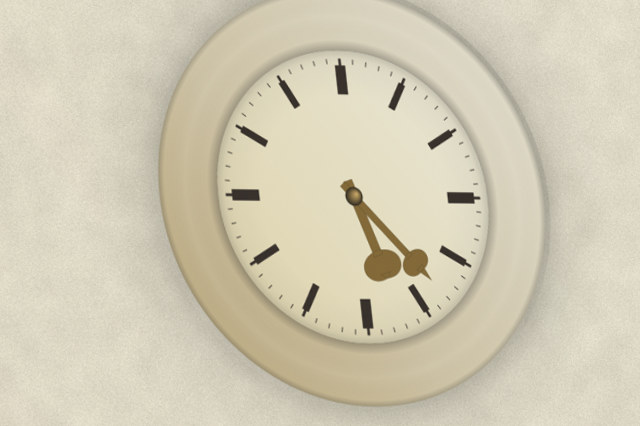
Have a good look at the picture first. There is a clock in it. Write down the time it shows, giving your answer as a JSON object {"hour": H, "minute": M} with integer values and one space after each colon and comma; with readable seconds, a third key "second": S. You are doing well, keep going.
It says {"hour": 5, "minute": 23}
